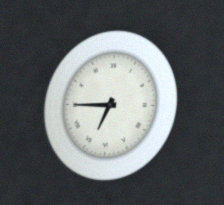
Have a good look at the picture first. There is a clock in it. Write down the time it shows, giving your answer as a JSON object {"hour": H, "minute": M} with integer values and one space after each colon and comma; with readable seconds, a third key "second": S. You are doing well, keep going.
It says {"hour": 6, "minute": 45}
